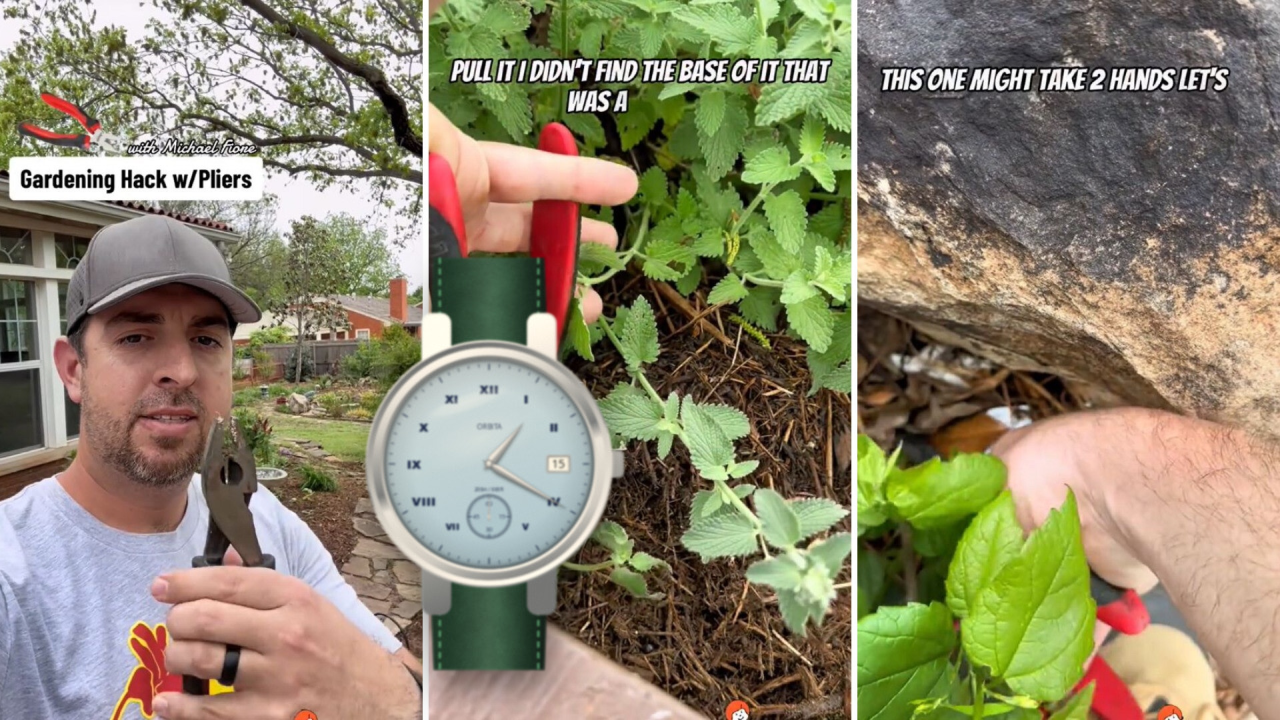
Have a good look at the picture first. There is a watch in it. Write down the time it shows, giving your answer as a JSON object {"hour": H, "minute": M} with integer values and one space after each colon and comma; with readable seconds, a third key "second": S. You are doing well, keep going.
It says {"hour": 1, "minute": 20}
